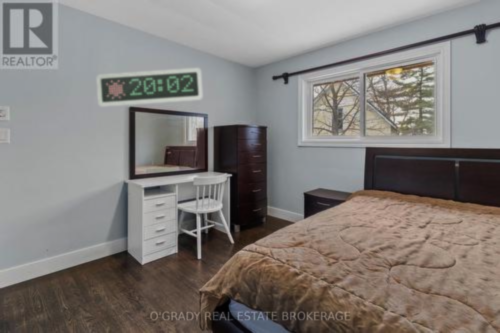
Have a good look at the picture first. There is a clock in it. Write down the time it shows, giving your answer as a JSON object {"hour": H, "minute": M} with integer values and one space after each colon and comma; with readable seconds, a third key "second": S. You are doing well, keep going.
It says {"hour": 20, "minute": 2}
